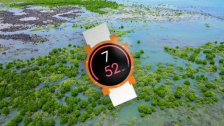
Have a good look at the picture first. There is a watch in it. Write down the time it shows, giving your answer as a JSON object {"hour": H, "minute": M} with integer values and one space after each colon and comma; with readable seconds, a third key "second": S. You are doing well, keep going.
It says {"hour": 7, "minute": 52}
